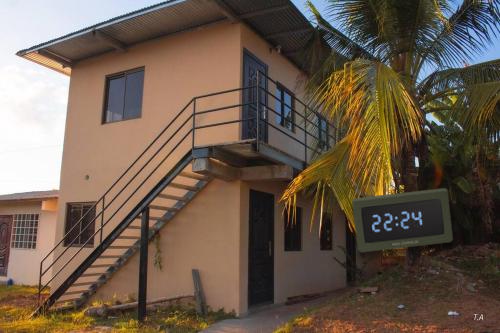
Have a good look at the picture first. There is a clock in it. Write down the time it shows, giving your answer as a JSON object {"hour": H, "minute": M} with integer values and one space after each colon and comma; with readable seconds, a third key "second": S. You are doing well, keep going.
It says {"hour": 22, "minute": 24}
